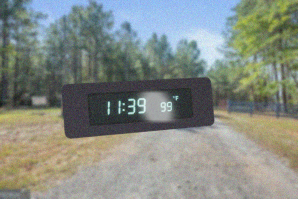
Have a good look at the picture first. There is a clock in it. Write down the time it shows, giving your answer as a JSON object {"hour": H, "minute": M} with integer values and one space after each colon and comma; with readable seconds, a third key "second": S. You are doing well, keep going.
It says {"hour": 11, "minute": 39}
